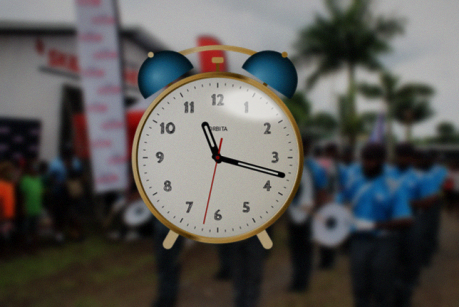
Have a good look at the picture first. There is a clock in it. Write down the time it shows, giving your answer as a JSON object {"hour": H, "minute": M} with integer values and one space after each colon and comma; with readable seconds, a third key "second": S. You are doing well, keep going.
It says {"hour": 11, "minute": 17, "second": 32}
